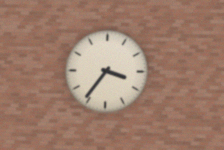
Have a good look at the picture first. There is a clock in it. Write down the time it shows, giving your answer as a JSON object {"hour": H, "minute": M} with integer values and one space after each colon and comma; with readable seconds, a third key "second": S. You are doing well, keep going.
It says {"hour": 3, "minute": 36}
